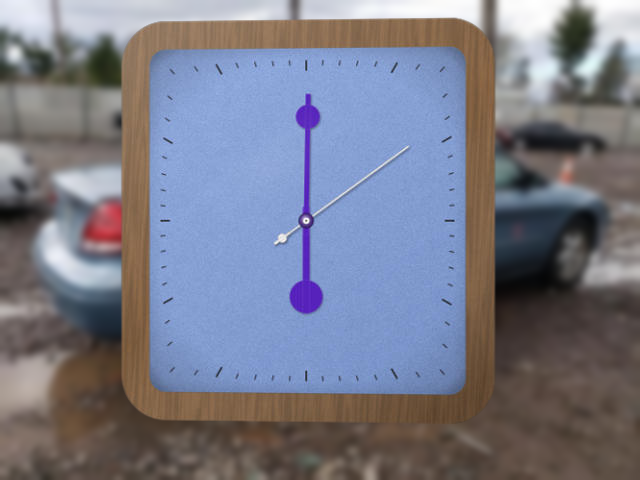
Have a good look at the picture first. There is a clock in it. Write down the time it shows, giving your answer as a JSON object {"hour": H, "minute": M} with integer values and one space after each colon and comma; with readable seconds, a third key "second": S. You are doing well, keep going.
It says {"hour": 6, "minute": 0, "second": 9}
